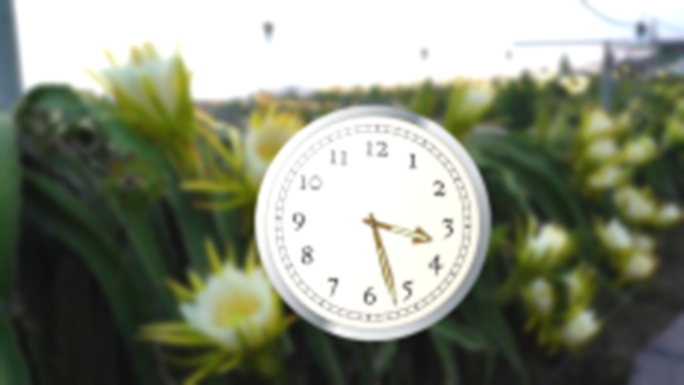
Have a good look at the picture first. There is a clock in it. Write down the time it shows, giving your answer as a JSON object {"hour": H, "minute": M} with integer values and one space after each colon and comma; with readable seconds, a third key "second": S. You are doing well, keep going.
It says {"hour": 3, "minute": 27}
